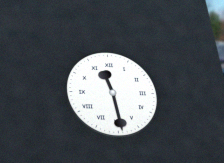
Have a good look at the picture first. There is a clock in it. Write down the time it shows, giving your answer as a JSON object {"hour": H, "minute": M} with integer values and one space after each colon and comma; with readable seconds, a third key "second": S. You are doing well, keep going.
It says {"hour": 11, "minute": 29}
